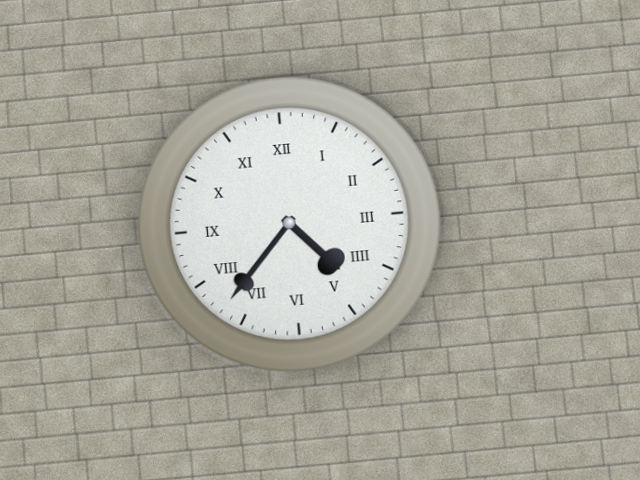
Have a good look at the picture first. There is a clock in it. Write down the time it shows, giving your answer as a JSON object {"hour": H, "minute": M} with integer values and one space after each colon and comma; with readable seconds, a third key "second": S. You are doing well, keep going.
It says {"hour": 4, "minute": 37}
